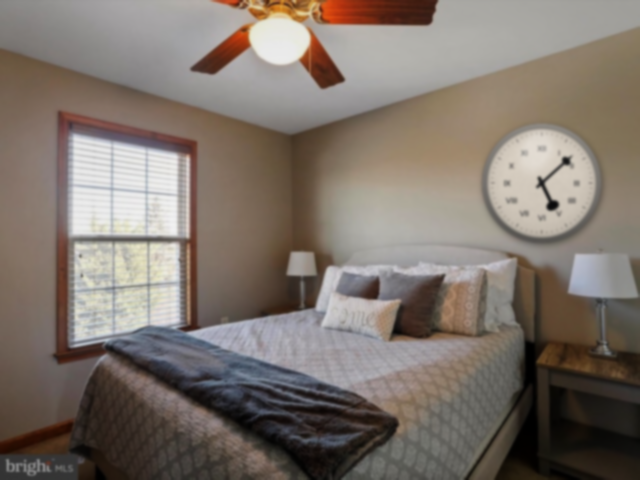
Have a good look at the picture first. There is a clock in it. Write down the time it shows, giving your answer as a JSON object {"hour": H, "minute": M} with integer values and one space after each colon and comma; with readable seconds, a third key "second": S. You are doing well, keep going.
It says {"hour": 5, "minute": 8}
